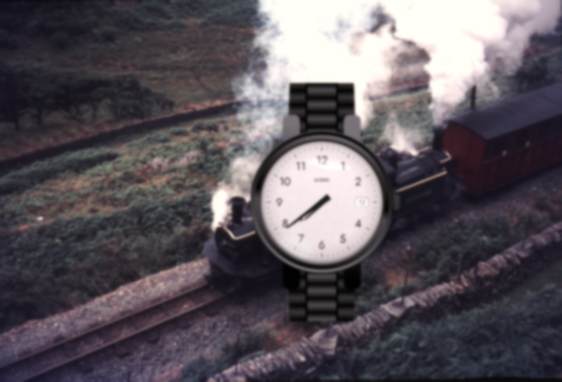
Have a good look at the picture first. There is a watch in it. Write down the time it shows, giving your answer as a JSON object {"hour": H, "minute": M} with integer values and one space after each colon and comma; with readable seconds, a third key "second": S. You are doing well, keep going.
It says {"hour": 7, "minute": 39}
